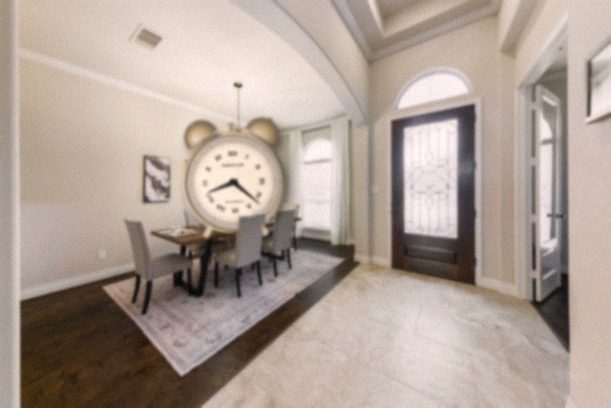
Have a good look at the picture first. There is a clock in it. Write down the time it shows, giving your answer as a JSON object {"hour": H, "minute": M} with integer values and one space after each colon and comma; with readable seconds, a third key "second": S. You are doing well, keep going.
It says {"hour": 8, "minute": 22}
